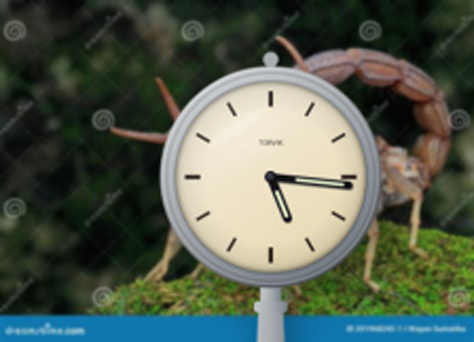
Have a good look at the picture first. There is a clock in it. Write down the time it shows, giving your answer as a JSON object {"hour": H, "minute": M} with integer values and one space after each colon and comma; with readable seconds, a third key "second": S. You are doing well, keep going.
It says {"hour": 5, "minute": 16}
